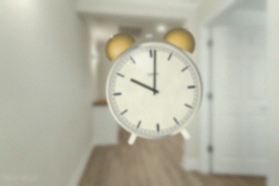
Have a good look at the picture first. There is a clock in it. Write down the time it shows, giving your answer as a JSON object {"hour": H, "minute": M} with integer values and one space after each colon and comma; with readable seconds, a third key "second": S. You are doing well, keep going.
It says {"hour": 10, "minute": 1}
